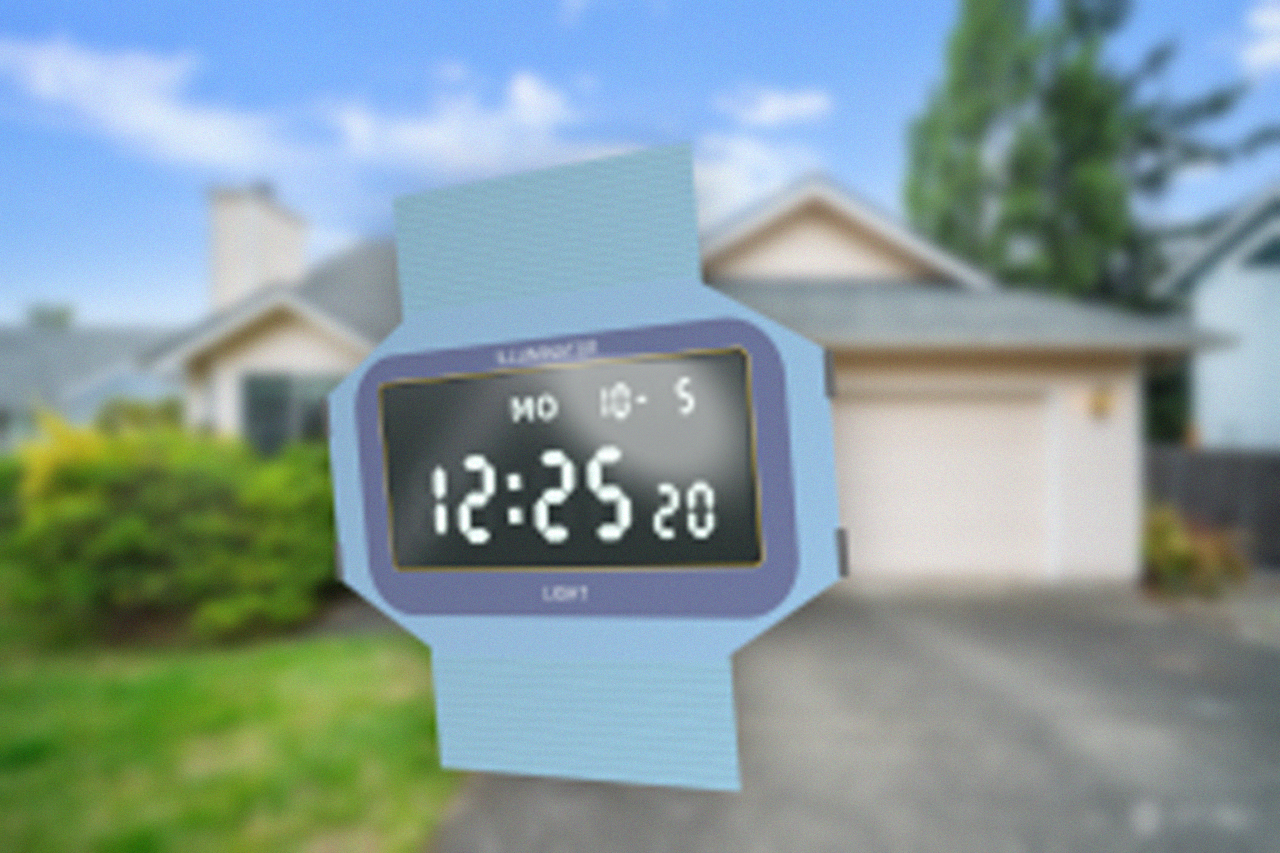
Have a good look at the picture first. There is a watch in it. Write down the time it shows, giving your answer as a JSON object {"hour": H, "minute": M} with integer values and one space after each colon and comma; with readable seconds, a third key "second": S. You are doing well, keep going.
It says {"hour": 12, "minute": 25, "second": 20}
